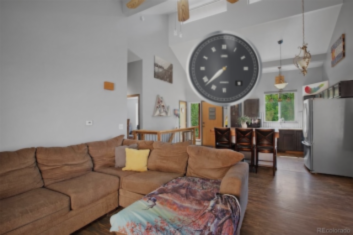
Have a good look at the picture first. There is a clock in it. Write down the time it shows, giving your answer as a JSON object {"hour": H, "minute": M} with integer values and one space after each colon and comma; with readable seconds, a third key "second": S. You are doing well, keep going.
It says {"hour": 7, "minute": 38}
